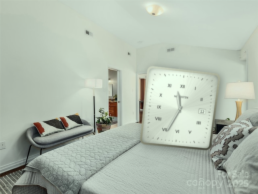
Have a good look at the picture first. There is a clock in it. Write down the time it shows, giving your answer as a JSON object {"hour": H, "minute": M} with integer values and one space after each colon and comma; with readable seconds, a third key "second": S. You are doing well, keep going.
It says {"hour": 11, "minute": 34}
